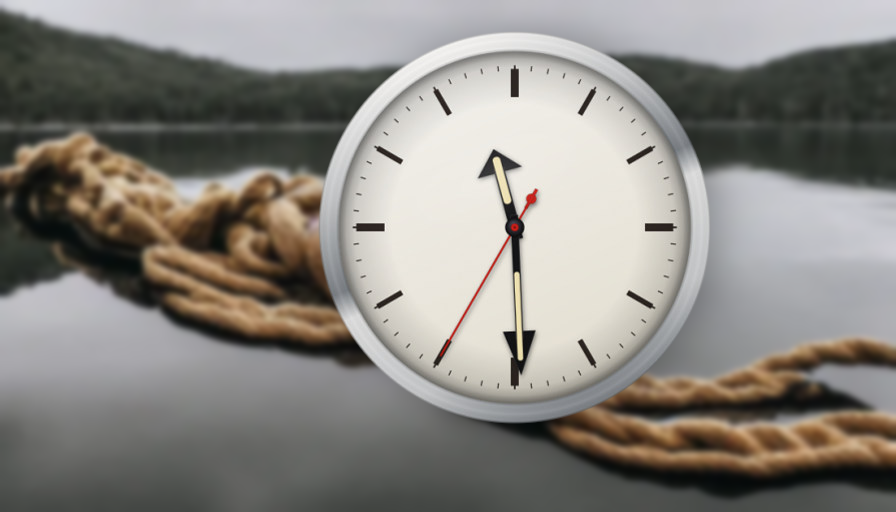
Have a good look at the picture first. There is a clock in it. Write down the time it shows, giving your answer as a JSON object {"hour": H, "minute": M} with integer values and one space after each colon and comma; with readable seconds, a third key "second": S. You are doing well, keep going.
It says {"hour": 11, "minute": 29, "second": 35}
